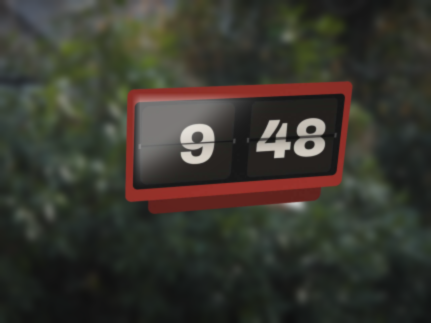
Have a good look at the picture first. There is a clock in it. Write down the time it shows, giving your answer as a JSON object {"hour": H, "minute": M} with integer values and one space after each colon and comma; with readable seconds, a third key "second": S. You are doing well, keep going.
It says {"hour": 9, "minute": 48}
